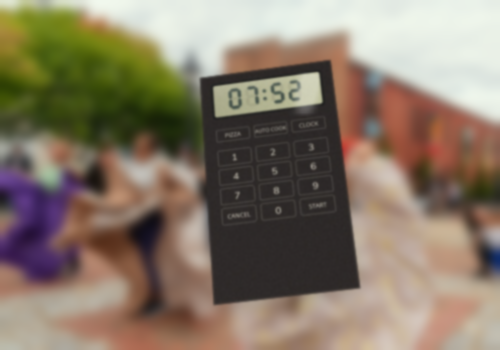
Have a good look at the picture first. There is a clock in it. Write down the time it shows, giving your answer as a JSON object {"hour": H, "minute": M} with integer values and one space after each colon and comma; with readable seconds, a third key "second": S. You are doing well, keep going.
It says {"hour": 7, "minute": 52}
